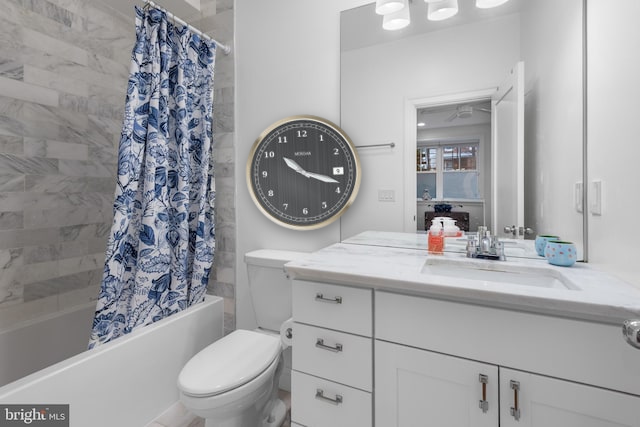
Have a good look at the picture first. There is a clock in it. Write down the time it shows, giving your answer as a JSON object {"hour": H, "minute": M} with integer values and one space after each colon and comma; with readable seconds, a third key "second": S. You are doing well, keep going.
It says {"hour": 10, "minute": 18}
